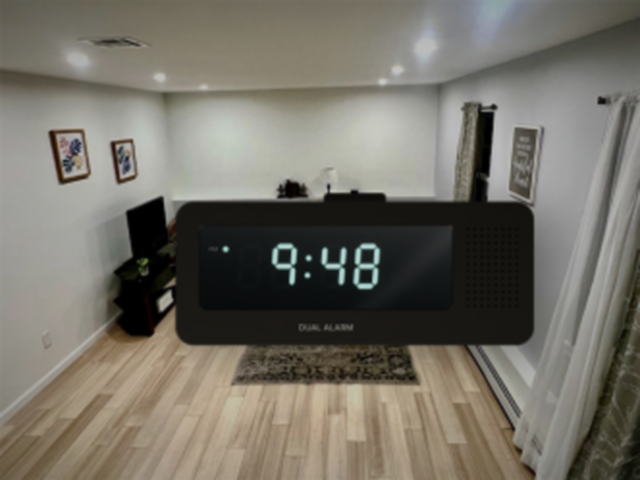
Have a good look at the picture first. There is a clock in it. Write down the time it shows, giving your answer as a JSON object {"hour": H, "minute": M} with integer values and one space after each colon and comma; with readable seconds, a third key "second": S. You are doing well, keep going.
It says {"hour": 9, "minute": 48}
